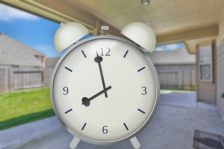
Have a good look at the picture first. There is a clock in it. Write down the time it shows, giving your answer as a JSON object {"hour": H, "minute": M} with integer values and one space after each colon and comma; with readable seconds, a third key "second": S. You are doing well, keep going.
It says {"hour": 7, "minute": 58}
